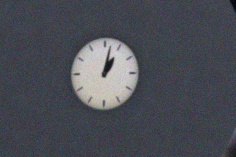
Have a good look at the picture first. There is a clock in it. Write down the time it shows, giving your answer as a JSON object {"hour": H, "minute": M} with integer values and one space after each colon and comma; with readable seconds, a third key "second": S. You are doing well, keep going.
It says {"hour": 1, "minute": 2}
